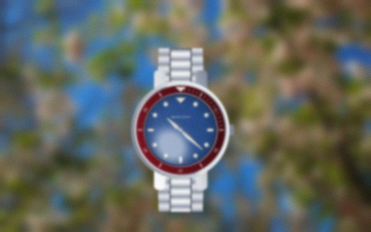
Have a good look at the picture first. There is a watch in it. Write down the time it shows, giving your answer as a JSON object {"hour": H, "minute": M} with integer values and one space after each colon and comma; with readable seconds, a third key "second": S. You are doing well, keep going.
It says {"hour": 10, "minute": 22}
